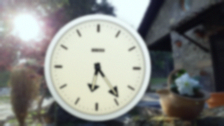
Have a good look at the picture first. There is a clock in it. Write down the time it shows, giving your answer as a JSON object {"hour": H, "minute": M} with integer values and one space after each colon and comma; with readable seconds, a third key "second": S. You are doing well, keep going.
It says {"hour": 6, "minute": 24}
